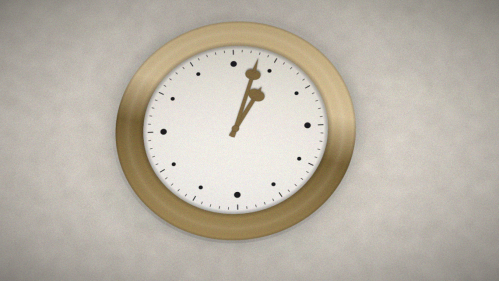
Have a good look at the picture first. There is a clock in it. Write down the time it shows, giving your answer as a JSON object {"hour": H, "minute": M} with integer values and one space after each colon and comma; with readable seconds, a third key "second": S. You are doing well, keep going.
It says {"hour": 1, "minute": 3}
